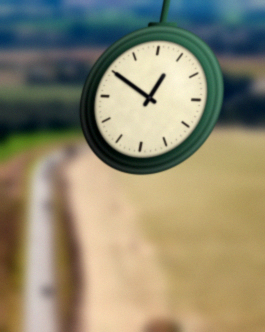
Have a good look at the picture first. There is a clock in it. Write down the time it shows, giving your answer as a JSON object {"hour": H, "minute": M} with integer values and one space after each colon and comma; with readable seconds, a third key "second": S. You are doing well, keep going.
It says {"hour": 12, "minute": 50}
